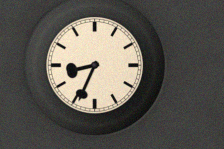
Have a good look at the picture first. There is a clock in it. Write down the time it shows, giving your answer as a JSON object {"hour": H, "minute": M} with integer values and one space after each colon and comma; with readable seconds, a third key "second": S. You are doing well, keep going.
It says {"hour": 8, "minute": 34}
